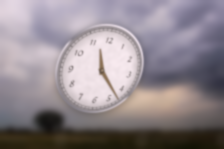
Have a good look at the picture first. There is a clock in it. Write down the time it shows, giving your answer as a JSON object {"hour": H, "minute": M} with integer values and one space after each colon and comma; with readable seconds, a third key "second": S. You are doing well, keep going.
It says {"hour": 11, "minute": 23}
